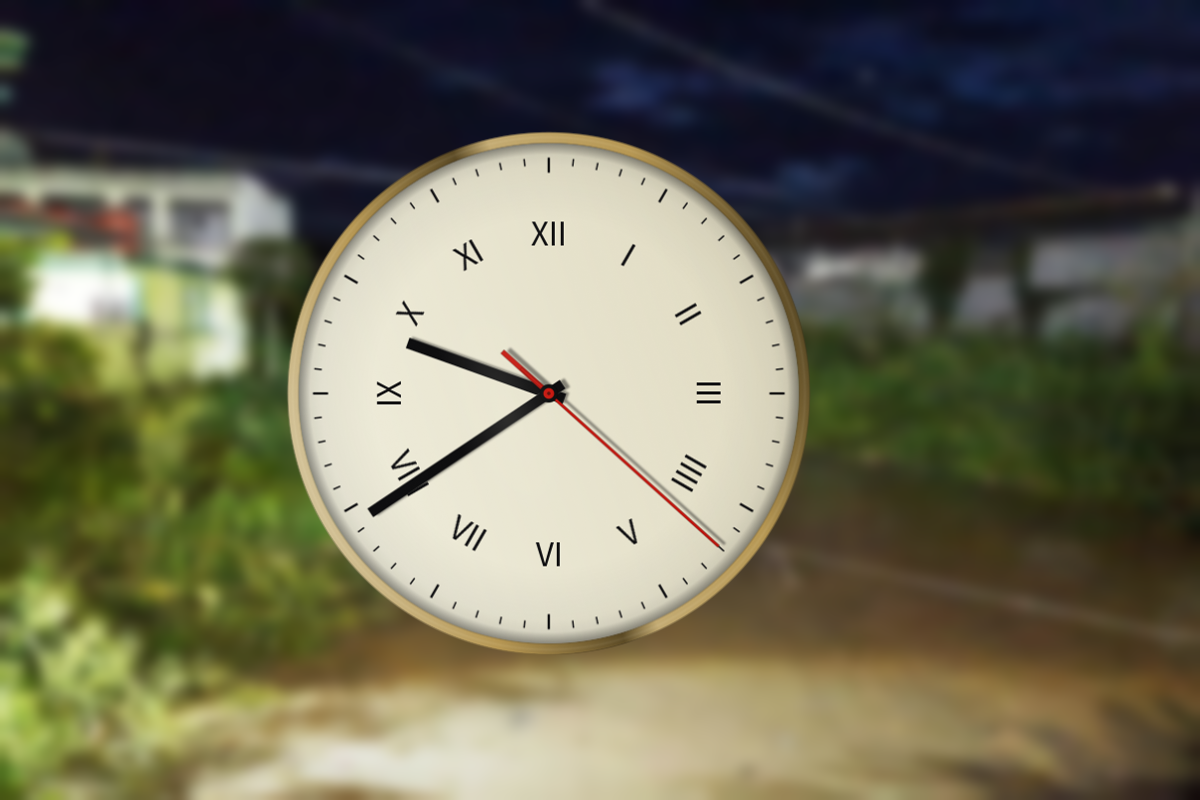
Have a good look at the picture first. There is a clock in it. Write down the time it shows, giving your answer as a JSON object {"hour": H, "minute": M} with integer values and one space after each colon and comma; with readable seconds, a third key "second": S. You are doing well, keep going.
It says {"hour": 9, "minute": 39, "second": 22}
